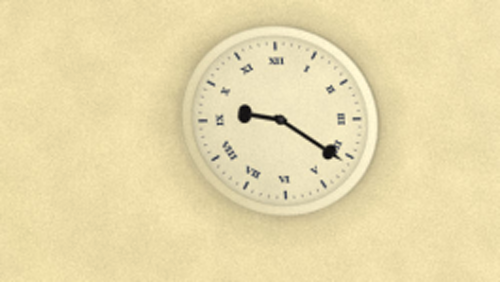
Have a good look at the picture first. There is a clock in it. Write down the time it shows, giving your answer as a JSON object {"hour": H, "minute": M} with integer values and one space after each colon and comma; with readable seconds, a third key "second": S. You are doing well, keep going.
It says {"hour": 9, "minute": 21}
